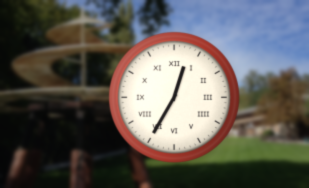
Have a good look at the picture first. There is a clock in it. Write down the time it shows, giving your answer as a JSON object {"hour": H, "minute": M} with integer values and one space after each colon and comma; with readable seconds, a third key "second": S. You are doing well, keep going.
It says {"hour": 12, "minute": 35}
